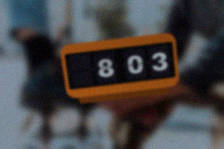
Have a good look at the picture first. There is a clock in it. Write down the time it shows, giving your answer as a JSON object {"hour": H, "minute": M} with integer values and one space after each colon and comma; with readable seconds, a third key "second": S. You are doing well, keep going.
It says {"hour": 8, "minute": 3}
